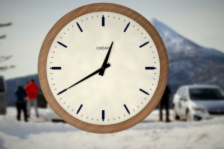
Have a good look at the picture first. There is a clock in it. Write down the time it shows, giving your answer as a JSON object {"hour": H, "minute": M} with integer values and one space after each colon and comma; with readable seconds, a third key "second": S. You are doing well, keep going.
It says {"hour": 12, "minute": 40}
